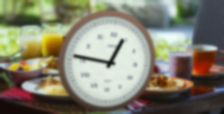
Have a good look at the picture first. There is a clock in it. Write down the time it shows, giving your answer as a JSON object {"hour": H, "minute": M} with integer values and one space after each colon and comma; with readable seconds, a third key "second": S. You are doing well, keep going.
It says {"hour": 12, "minute": 46}
